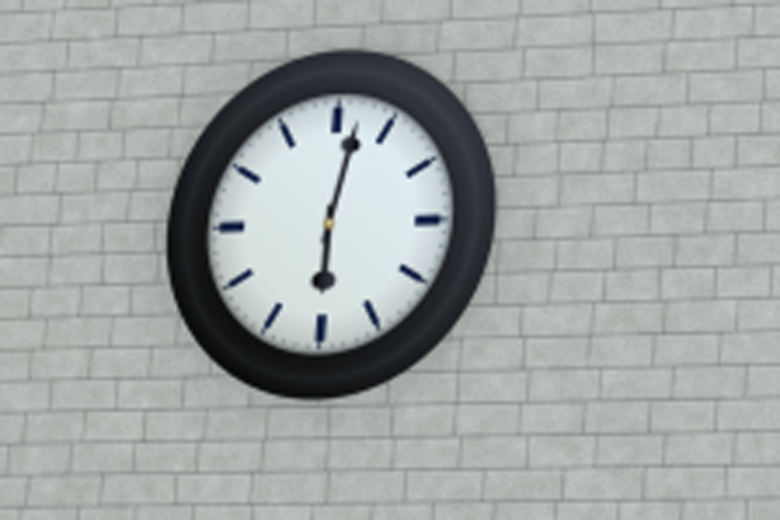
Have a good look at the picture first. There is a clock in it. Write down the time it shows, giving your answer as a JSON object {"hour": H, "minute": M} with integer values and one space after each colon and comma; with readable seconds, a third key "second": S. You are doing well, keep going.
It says {"hour": 6, "minute": 2}
